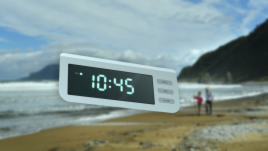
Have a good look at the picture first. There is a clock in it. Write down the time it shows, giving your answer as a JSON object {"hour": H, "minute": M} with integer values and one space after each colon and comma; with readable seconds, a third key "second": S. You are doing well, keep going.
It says {"hour": 10, "minute": 45}
